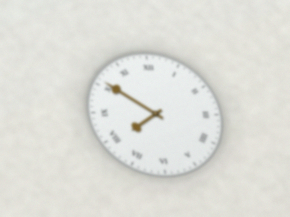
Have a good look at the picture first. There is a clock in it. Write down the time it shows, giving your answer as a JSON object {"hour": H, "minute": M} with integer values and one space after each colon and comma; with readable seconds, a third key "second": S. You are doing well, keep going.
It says {"hour": 7, "minute": 51}
